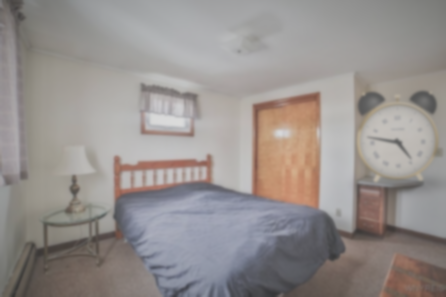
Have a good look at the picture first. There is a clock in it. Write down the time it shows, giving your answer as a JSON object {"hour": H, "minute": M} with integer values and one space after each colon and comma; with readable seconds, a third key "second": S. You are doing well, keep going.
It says {"hour": 4, "minute": 47}
